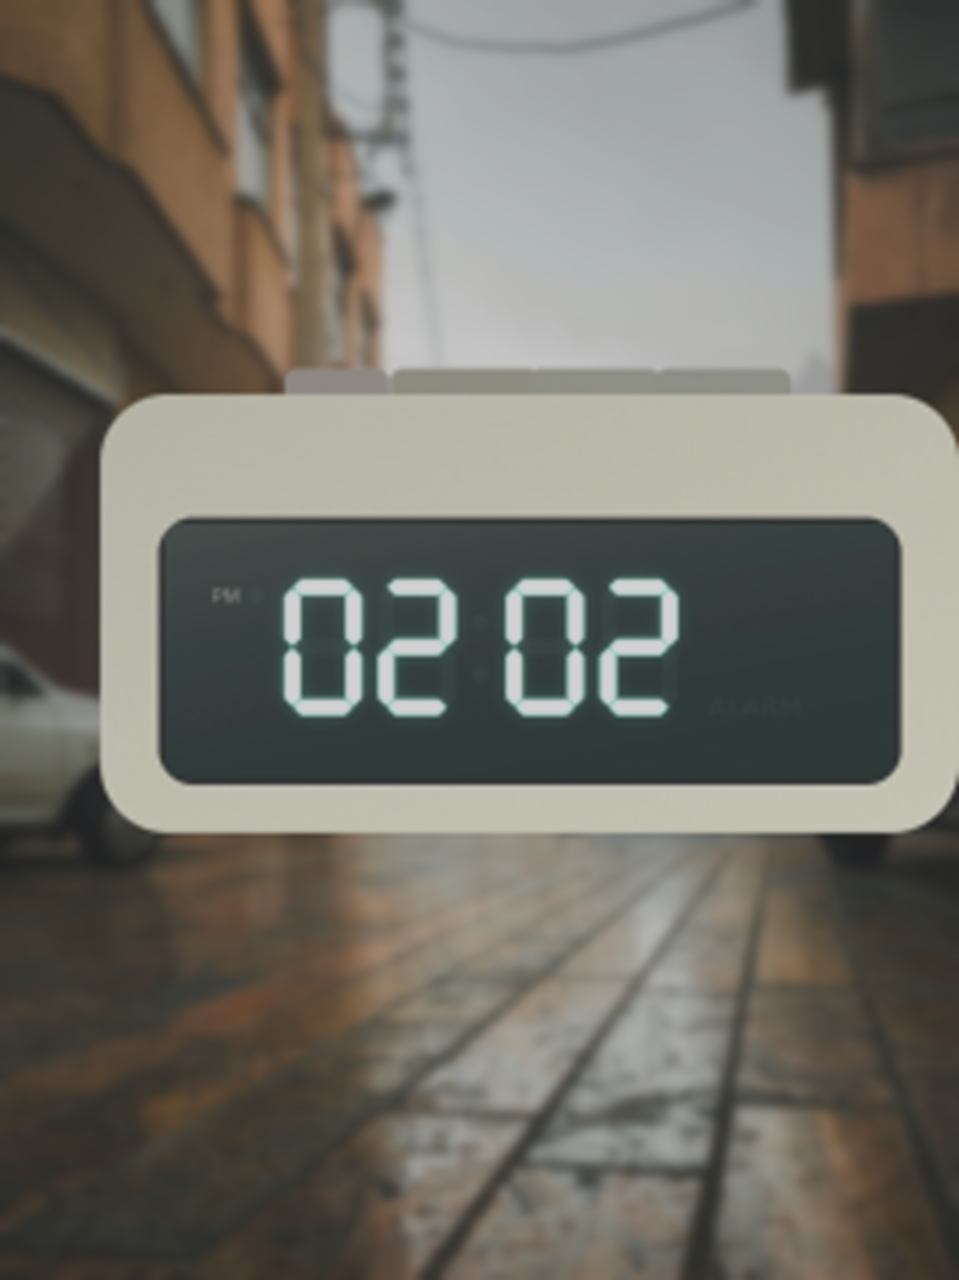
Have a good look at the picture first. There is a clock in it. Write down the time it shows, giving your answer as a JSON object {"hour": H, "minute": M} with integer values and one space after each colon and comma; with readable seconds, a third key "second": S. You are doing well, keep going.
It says {"hour": 2, "minute": 2}
